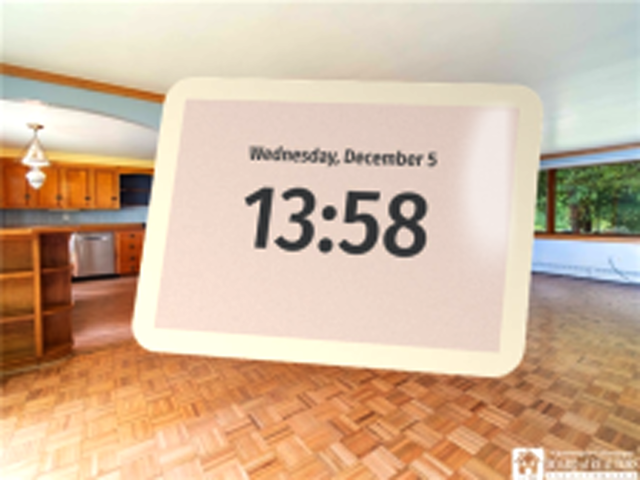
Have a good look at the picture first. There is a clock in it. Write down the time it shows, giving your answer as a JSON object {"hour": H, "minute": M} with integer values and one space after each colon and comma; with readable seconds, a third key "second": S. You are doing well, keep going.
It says {"hour": 13, "minute": 58}
